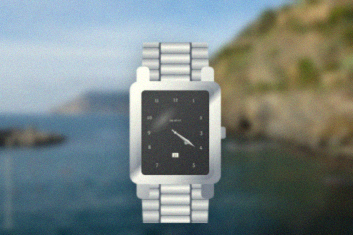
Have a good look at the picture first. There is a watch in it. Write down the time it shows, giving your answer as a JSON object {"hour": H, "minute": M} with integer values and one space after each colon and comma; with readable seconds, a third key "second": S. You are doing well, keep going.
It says {"hour": 4, "minute": 21}
